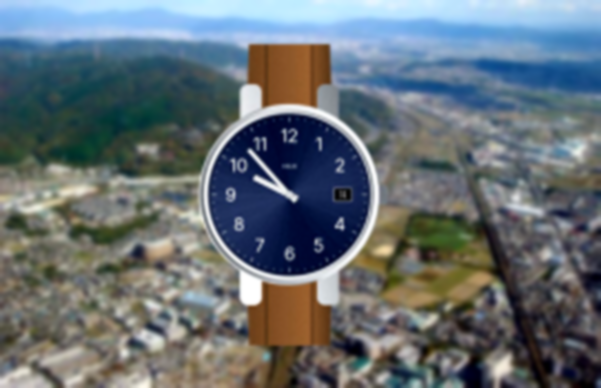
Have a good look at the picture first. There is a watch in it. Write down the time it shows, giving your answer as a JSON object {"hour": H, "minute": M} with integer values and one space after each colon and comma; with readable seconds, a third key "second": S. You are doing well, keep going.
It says {"hour": 9, "minute": 53}
